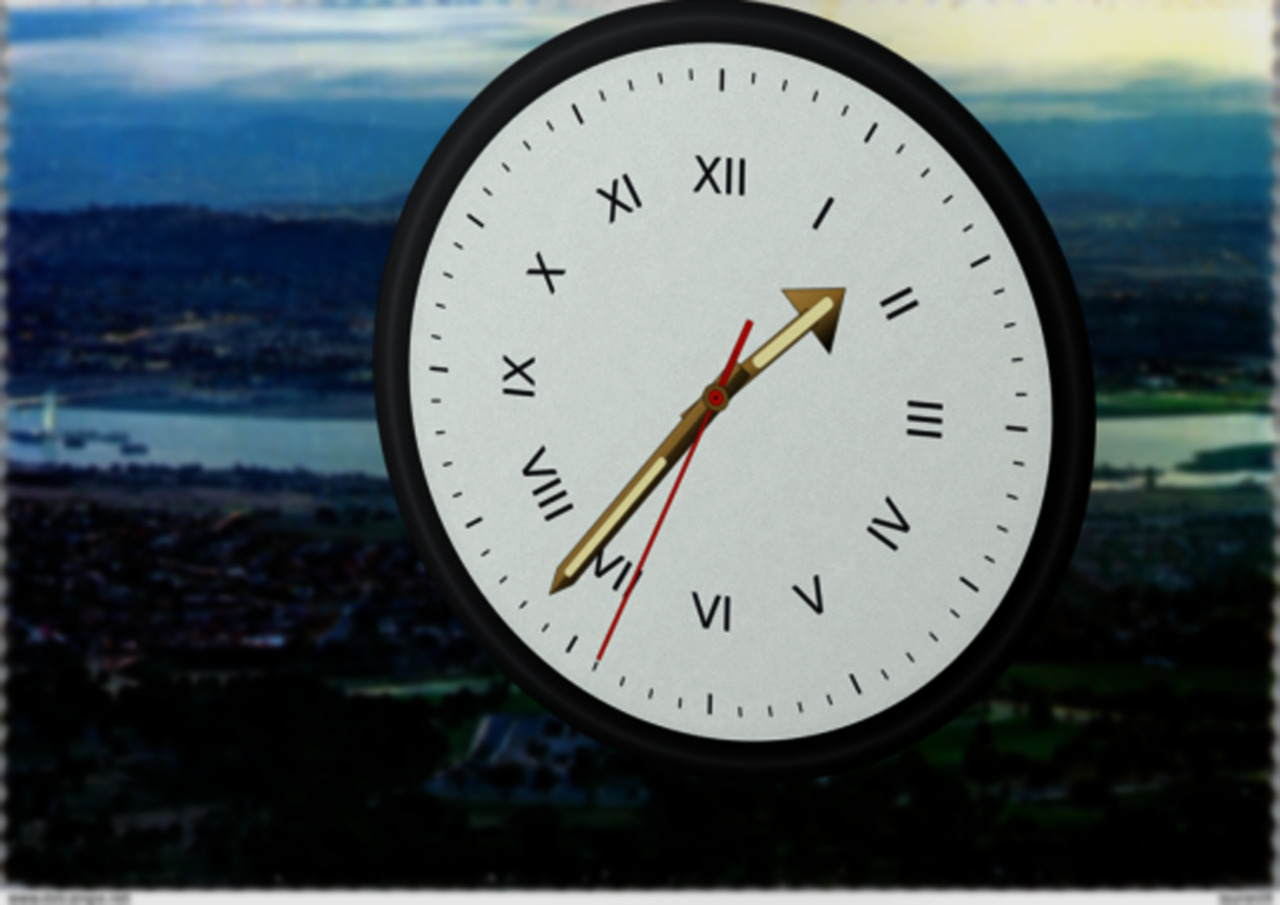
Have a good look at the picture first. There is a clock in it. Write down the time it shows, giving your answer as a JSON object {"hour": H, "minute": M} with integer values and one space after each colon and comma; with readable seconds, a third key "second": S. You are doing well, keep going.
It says {"hour": 1, "minute": 36, "second": 34}
